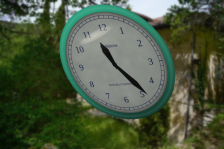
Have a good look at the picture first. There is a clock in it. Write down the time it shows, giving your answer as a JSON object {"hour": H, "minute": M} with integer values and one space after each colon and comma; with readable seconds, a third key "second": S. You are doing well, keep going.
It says {"hour": 11, "minute": 24}
